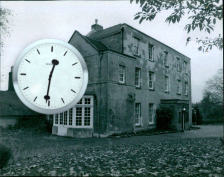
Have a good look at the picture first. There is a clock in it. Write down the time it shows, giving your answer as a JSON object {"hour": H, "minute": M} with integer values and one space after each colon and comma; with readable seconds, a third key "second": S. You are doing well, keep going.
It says {"hour": 12, "minute": 31}
